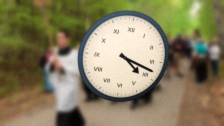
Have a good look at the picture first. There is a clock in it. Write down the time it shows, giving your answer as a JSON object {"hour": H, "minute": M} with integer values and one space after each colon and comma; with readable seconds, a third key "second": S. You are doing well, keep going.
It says {"hour": 4, "minute": 18}
